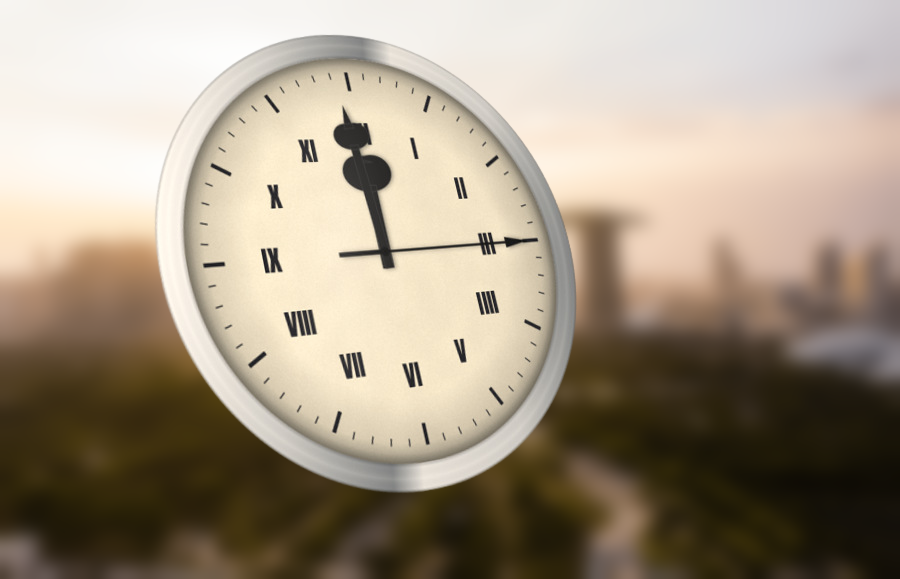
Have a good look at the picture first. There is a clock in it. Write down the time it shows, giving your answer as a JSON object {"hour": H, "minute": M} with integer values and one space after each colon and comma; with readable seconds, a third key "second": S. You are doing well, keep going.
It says {"hour": 11, "minute": 59, "second": 15}
